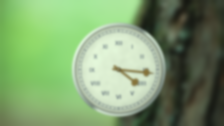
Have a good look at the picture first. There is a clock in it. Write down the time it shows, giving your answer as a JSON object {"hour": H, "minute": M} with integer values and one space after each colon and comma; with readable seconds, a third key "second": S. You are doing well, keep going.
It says {"hour": 4, "minute": 16}
